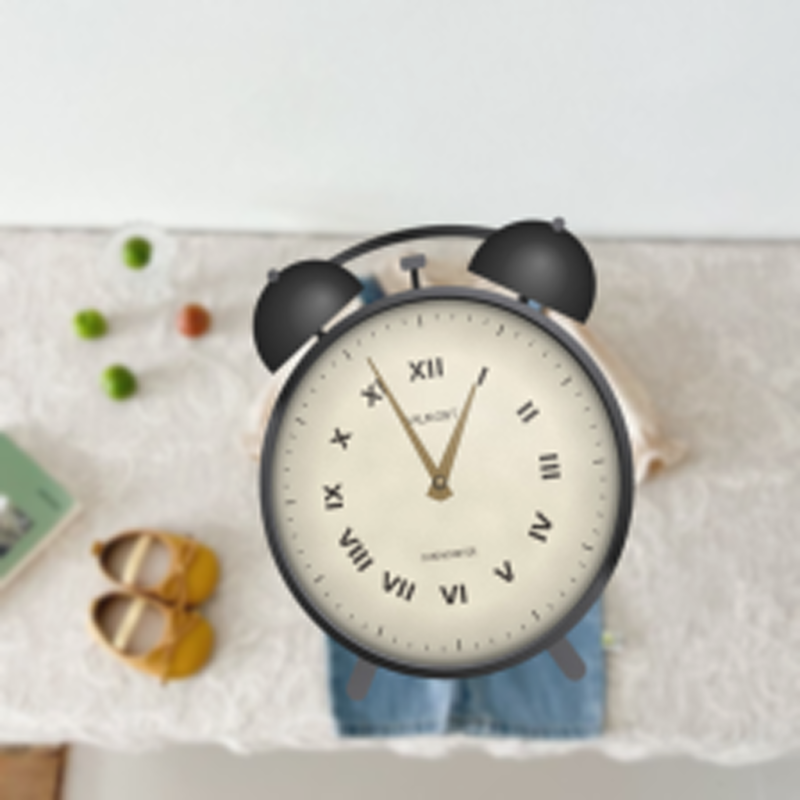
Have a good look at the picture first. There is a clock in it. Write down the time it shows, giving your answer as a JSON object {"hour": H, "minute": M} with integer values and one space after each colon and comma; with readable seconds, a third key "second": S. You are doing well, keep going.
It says {"hour": 12, "minute": 56}
